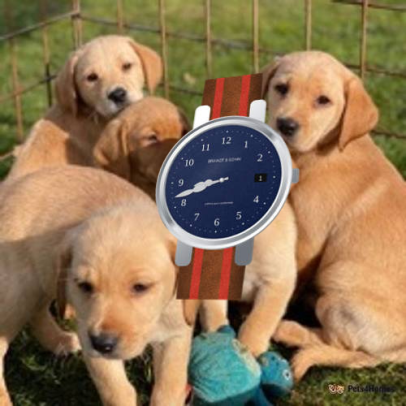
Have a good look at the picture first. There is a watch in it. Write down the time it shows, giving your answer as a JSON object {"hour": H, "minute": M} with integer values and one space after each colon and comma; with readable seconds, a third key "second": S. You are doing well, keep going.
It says {"hour": 8, "minute": 42}
